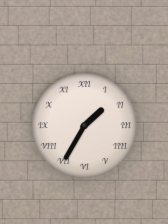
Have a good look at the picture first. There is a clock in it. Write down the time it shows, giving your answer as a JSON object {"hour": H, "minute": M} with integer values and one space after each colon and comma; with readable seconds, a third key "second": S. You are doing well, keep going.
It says {"hour": 1, "minute": 35}
